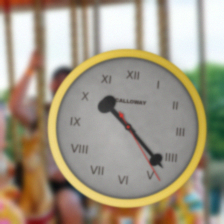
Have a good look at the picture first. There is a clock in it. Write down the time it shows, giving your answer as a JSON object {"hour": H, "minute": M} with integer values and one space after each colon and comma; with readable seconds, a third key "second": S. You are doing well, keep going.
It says {"hour": 10, "minute": 22, "second": 24}
